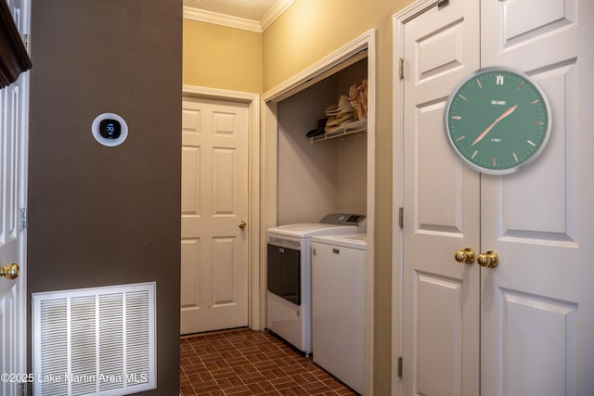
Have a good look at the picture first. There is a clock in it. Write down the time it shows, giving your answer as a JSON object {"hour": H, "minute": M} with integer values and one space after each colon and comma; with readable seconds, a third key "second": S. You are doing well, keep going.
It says {"hour": 1, "minute": 37}
